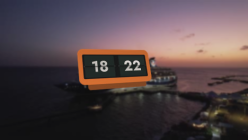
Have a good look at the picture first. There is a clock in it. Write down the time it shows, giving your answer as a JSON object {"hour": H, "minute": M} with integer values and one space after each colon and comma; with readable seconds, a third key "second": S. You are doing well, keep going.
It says {"hour": 18, "minute": 22}
